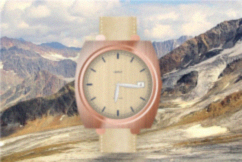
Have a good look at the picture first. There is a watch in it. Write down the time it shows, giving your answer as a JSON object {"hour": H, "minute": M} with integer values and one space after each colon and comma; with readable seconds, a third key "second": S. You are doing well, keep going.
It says {"hour": 6, "minute": 16}
